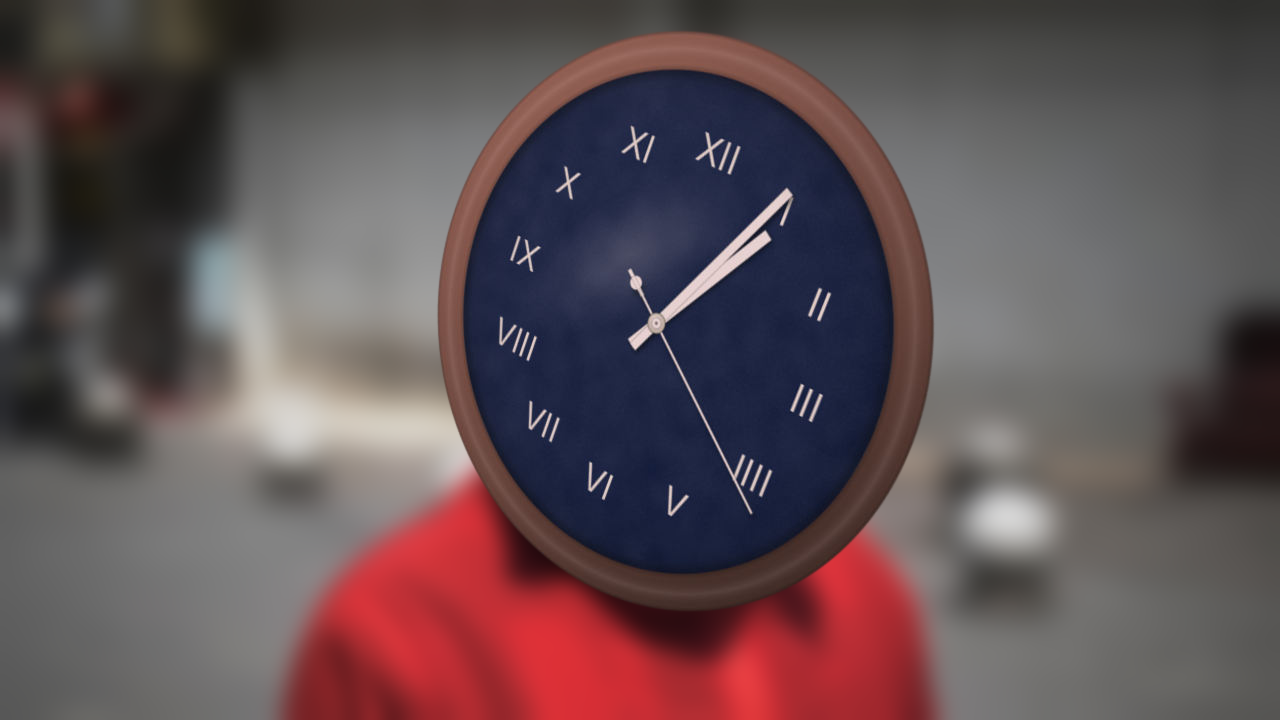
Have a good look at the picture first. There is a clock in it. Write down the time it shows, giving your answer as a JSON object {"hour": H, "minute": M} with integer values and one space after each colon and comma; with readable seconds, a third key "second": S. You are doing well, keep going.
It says {"hour": 1, "minute": 4, "second": 21}
